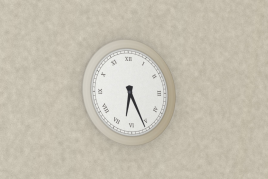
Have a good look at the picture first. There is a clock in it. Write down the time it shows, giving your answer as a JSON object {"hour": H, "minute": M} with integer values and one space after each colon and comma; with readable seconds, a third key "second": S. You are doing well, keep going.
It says {"hour": 6, "minute": 26}
